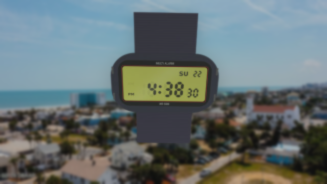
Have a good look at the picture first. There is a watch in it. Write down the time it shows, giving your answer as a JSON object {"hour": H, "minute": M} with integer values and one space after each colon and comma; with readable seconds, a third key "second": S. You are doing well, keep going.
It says {"hour": 4, "minute": 38, "second": 30}
